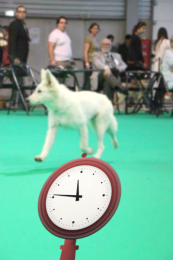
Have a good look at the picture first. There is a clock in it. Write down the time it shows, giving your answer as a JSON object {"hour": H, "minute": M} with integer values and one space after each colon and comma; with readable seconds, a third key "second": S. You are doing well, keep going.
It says {"hour": 11, "minute": 46}
